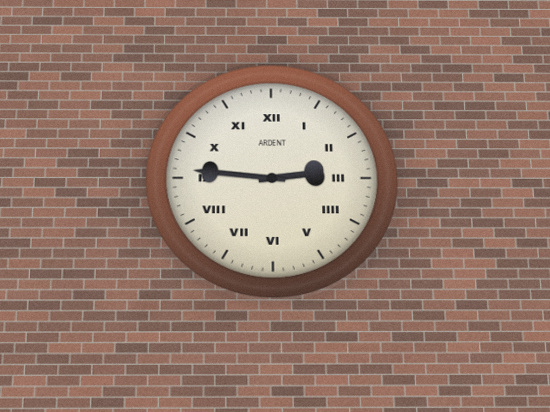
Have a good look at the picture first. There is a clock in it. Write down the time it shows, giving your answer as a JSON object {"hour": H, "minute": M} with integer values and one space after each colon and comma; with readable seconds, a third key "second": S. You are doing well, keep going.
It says {"hour": 2, "minute": 46}
